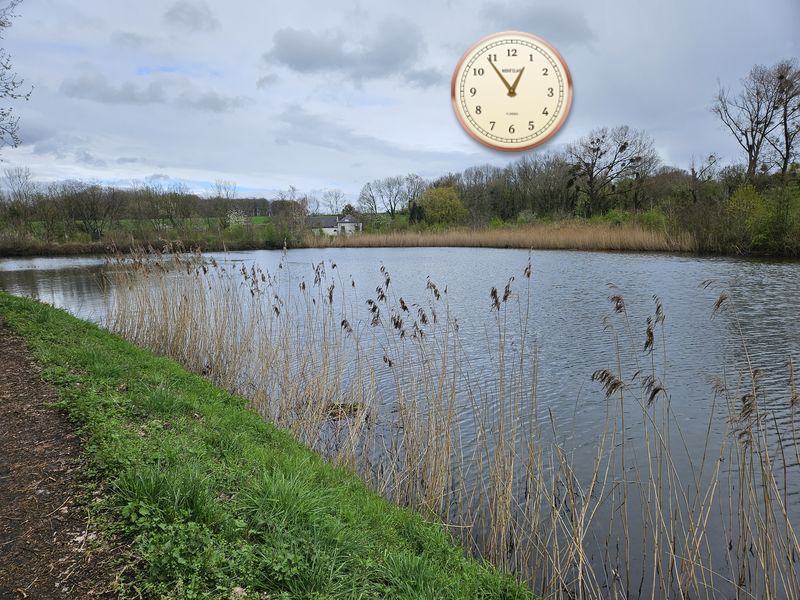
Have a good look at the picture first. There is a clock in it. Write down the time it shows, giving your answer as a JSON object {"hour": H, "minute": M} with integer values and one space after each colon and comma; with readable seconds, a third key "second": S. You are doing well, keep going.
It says {"hour": 12, "minute": 54}
